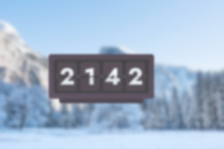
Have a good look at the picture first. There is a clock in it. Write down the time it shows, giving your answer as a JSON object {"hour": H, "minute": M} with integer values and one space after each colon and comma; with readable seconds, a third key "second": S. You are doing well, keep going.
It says {"hour": 21, "minute": 42}
